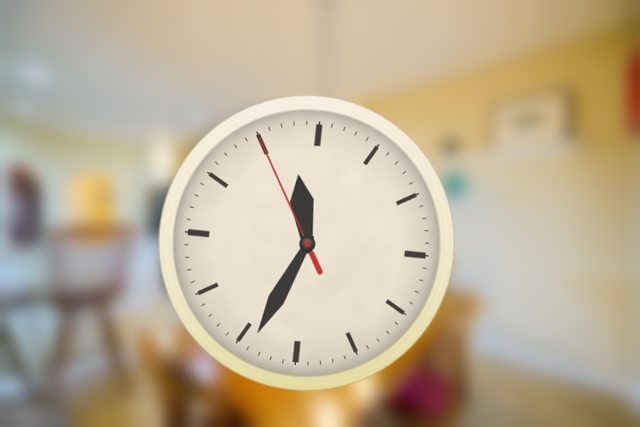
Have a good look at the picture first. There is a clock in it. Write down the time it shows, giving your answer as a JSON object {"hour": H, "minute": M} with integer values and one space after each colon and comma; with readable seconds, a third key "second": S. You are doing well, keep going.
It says {"hour": 11, "minute": 33, "second": 55}
